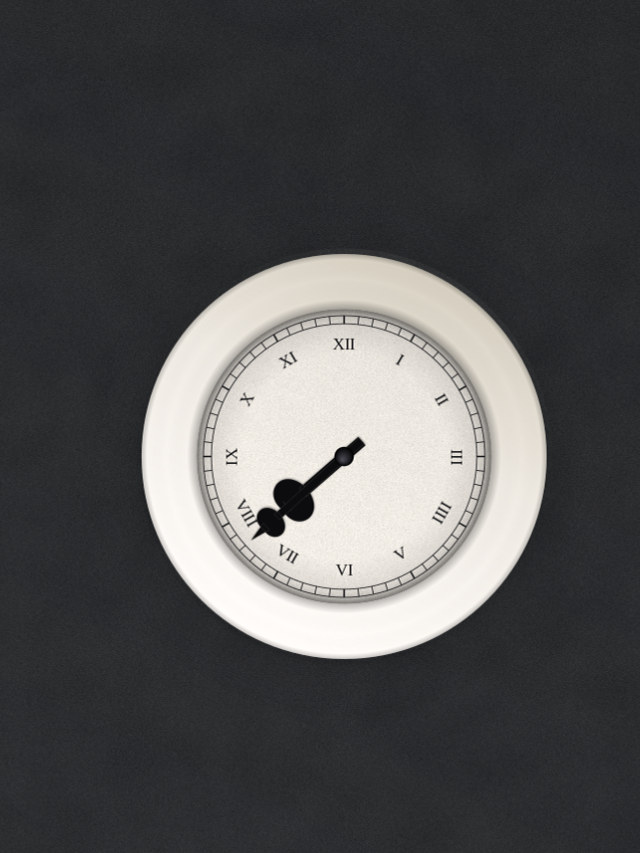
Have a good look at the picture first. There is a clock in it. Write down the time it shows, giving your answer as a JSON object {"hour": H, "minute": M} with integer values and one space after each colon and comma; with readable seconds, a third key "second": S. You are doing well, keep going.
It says {"hour": 7, "minute": 38}
